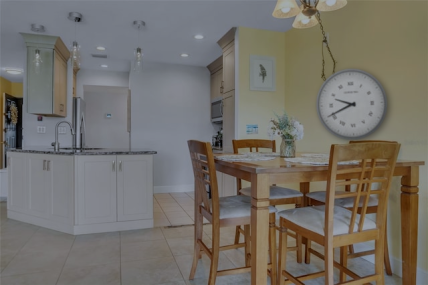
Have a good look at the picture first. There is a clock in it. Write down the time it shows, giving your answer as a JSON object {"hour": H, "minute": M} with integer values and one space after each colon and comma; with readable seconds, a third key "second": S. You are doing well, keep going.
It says {"hour": 9, "minute": 41}
